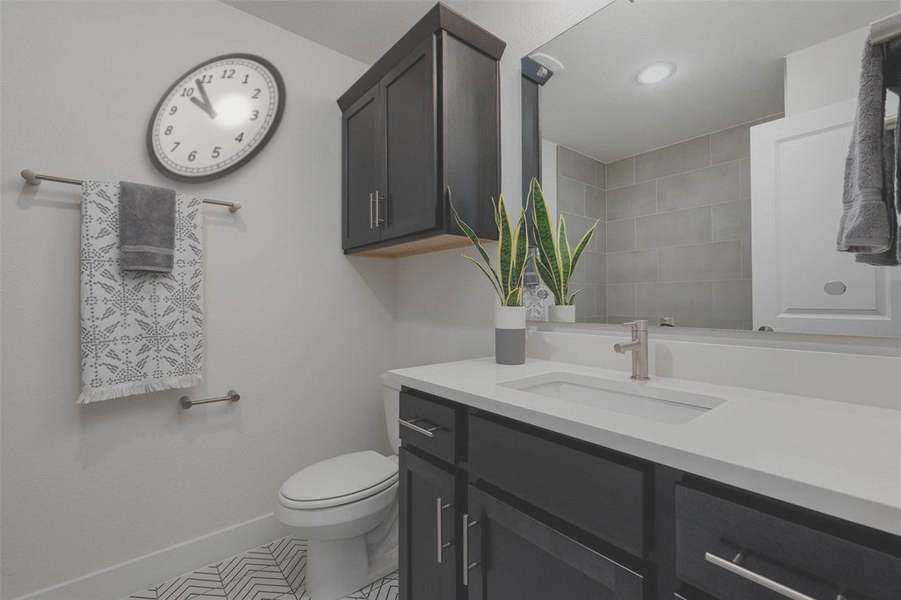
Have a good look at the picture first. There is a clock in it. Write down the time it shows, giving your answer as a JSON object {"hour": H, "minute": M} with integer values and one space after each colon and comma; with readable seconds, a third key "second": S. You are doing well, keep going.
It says {"hour": 9, "minute": 53}
